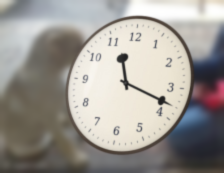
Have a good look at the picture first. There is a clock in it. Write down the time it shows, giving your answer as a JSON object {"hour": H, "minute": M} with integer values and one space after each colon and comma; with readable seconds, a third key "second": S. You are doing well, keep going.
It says {"hour": 11, "minute": 18}
